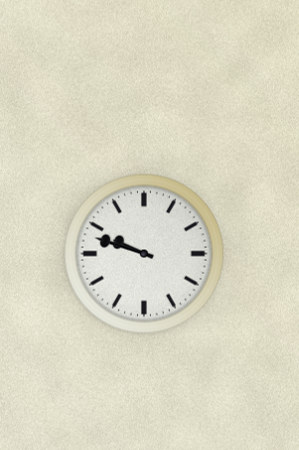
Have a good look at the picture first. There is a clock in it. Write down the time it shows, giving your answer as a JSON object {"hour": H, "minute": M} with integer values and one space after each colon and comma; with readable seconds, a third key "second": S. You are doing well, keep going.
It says {"hour": 9, "minute": 48}
